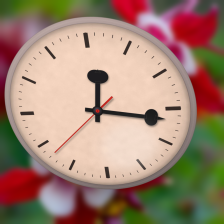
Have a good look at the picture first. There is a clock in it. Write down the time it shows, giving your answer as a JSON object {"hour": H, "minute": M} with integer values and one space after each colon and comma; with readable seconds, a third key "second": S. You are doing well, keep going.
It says {"hour": 12, "minute": 16, "second": 38}
